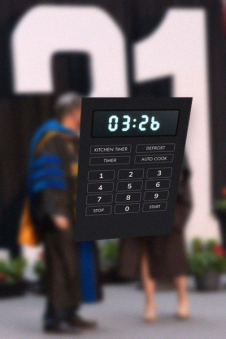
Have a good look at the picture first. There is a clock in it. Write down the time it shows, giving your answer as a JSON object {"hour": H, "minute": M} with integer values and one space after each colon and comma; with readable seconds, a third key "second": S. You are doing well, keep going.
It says {"hour": 3, "minute": 26}
